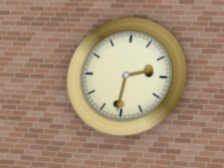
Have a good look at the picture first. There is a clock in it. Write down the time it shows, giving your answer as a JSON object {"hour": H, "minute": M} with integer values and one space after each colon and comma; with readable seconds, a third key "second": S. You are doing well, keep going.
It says {"hour": 2, "minute": 31}
